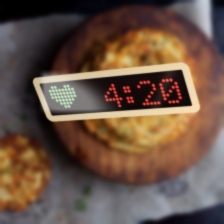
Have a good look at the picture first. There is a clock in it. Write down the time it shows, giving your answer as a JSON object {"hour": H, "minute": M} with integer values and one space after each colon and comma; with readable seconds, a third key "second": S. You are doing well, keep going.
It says {"hour": 4, "minute": 20}
